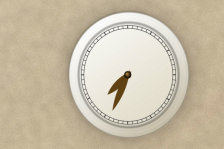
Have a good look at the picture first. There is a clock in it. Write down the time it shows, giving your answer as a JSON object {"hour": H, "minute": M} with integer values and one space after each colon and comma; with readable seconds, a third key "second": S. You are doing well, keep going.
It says {"hour": 7, "minute": 34}
